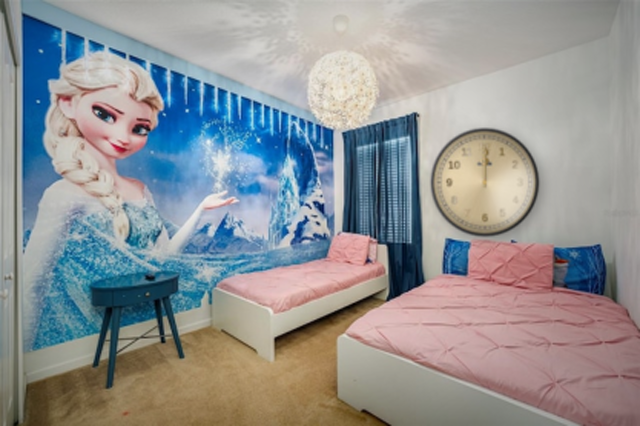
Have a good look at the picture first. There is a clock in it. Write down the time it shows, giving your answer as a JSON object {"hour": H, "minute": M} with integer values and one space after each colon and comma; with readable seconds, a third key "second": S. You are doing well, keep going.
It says {"hour": 12, "minute": 0}
